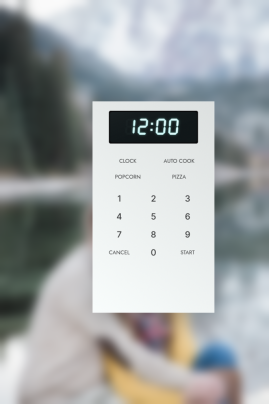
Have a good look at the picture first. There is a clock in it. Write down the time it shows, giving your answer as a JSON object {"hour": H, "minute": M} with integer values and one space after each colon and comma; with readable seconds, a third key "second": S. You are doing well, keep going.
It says {"hour": 12, "minute": 0}
